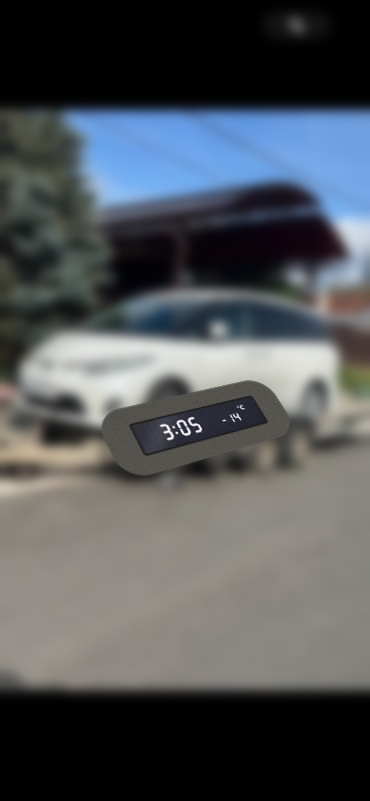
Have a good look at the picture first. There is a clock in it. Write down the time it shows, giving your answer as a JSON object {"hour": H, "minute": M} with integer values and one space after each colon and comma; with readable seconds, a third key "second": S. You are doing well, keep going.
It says {"hour": 3, "minute": 5}
